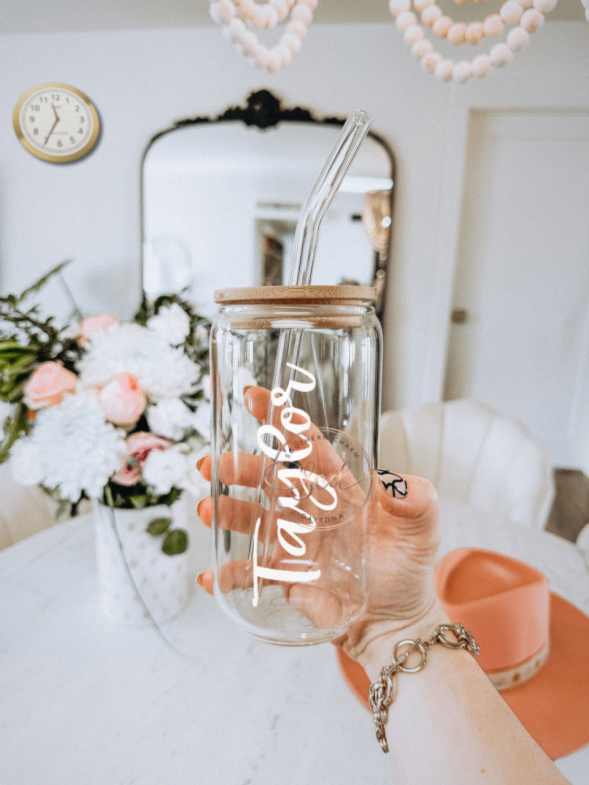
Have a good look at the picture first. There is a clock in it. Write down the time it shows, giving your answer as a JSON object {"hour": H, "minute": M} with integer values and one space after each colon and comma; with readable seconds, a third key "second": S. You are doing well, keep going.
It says {"hour": 11, "minute": 35}
